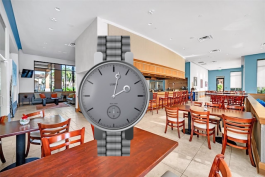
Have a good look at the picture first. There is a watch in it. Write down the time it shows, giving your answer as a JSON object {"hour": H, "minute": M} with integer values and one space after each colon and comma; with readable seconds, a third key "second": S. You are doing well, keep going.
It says {"hour": 2, "minute": 2}
